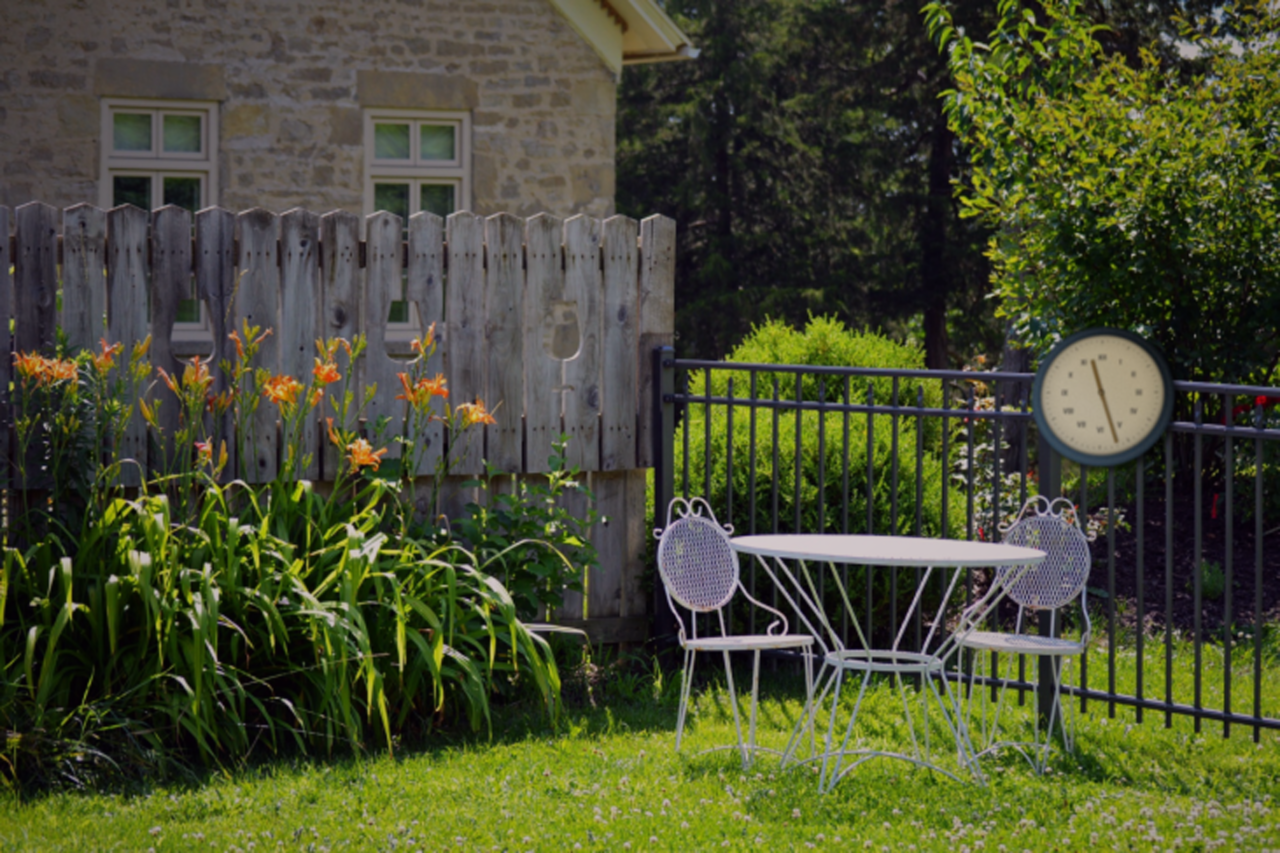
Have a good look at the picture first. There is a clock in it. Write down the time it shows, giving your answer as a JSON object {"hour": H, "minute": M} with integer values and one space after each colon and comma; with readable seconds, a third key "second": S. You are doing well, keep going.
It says {"hour": 11, "minute": 27}
